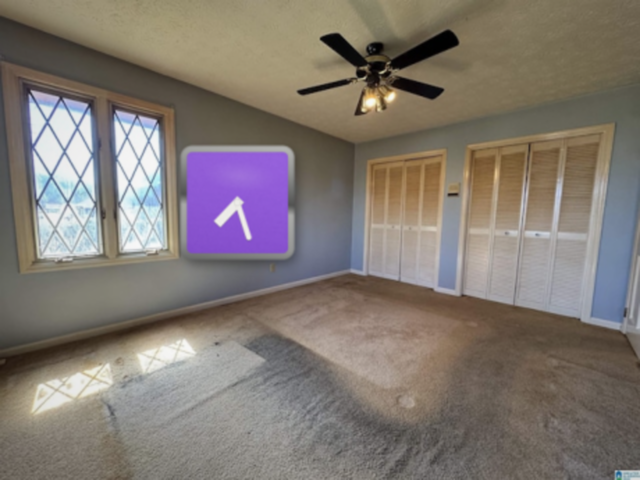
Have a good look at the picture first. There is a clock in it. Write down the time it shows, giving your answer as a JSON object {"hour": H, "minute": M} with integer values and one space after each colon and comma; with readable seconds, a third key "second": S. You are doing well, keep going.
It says {"hour": 7, "minute": 27}
